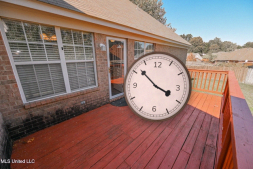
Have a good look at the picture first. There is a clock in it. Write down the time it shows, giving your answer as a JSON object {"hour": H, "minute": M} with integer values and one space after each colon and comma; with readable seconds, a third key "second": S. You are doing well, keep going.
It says {"hour": 3, "minute": 52}
